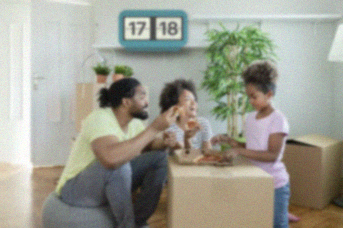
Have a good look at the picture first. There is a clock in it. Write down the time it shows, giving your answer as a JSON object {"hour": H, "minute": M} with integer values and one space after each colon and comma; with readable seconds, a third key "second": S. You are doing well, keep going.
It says {"hour": 17, "minute": 18}
